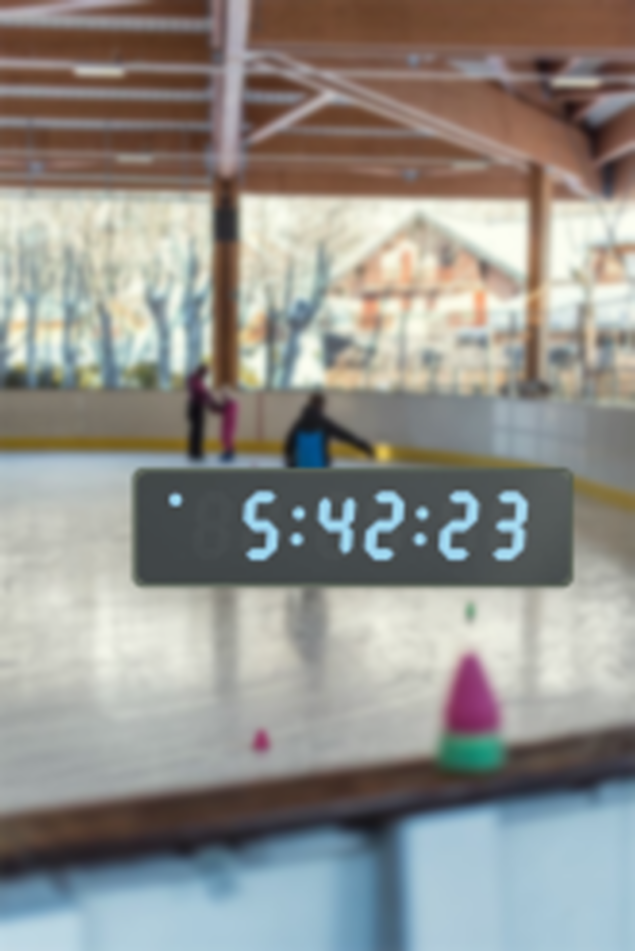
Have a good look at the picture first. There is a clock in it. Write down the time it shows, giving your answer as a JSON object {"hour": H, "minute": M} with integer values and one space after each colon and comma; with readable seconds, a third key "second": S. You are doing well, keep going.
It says {"hour": 5, "minute": 42, "second": 23}
